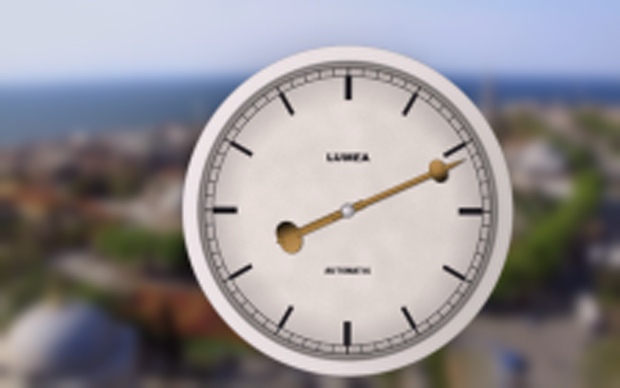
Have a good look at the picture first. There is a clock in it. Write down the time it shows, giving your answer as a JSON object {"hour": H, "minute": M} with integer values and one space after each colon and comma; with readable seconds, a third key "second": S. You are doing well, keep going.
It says {"hour": 8, "minute": 11}
